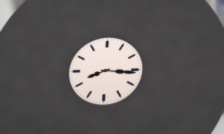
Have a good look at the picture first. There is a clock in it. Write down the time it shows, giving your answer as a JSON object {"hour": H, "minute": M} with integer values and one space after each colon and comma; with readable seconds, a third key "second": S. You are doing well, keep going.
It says {"hour": 8, "minute": 16}
